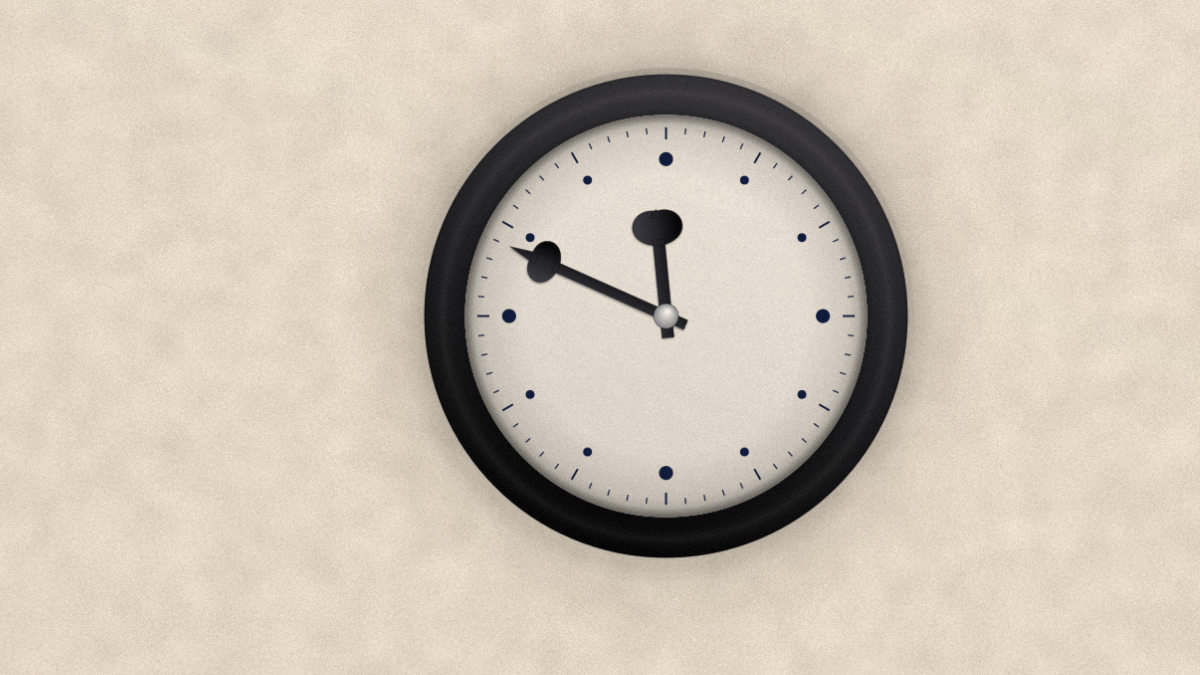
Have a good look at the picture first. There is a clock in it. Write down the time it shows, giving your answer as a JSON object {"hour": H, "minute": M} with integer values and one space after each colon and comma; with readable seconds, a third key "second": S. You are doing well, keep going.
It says {"hour": 11, "minute": 49}
